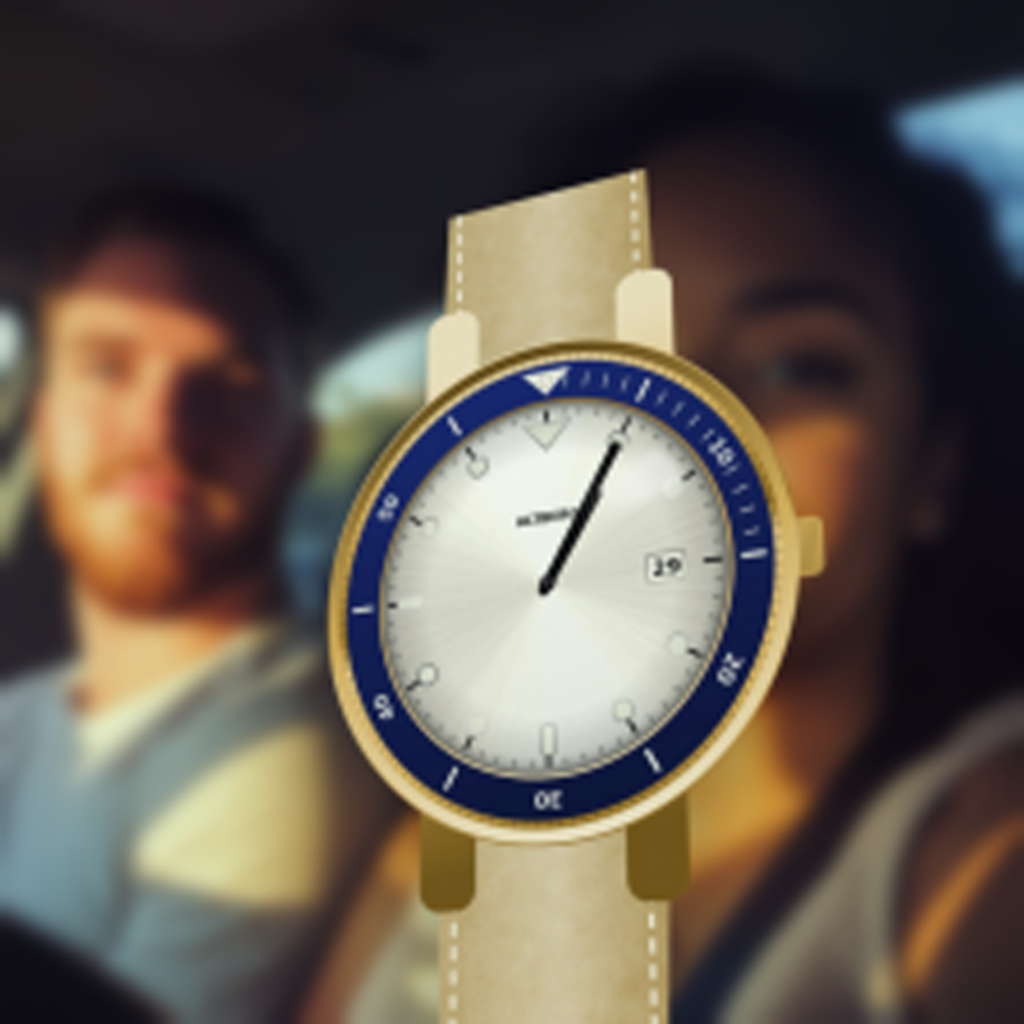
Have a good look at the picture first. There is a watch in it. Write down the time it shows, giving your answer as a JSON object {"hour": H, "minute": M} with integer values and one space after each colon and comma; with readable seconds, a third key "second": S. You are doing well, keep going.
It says {"hour": 1, "minute": 5}
